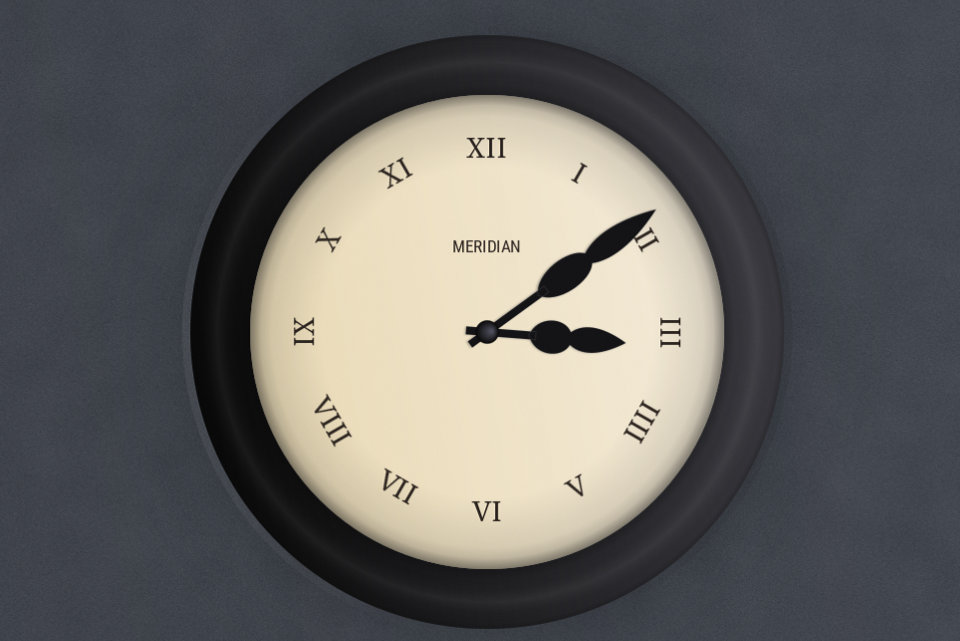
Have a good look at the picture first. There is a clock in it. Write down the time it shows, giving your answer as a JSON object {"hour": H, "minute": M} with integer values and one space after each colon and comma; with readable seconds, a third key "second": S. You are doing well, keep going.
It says {"hour": 3, "minute": 9}
